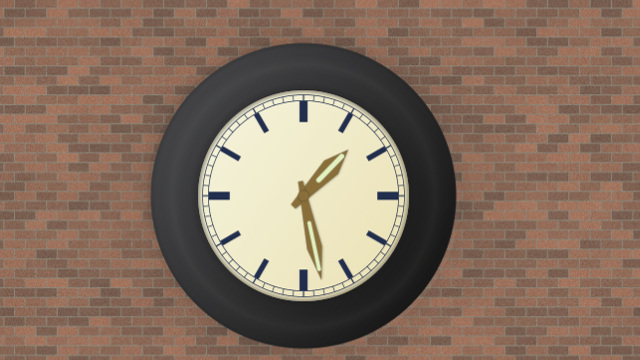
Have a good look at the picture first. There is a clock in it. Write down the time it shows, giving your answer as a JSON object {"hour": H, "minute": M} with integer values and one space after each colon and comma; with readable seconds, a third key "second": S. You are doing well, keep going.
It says {"hour": 1, "minute": 28}
